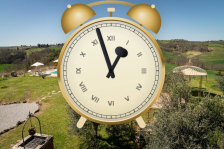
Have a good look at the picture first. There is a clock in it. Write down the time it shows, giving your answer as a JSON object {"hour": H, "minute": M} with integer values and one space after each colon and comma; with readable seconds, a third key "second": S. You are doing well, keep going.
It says {"hour": 12, "minute": 57}
